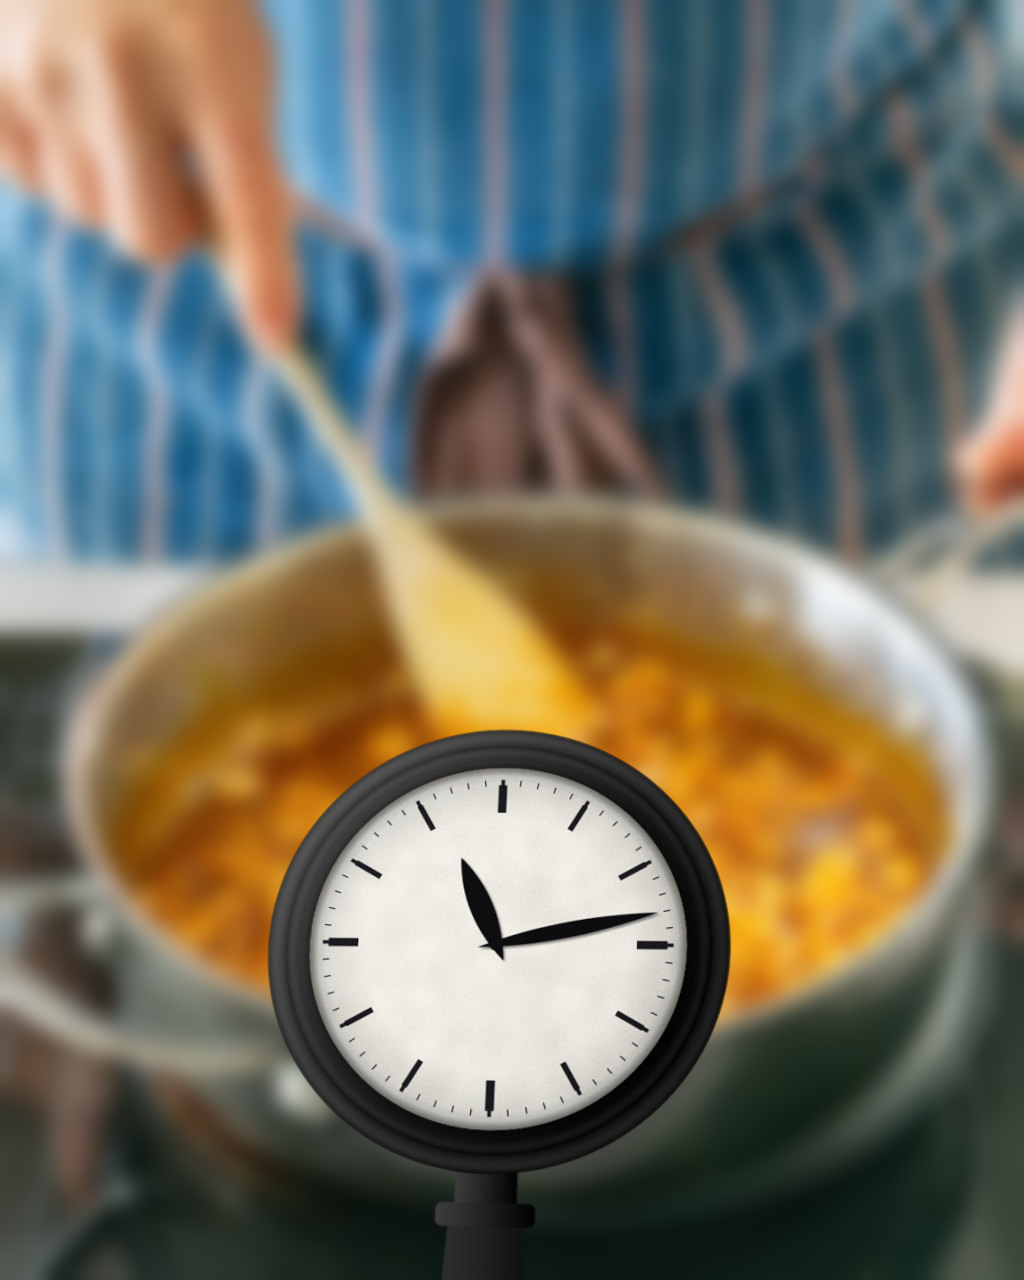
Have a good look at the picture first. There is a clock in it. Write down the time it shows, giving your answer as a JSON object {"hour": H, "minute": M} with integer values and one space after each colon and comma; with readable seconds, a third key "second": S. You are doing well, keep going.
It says {"hour": 11, "minute": 13}
